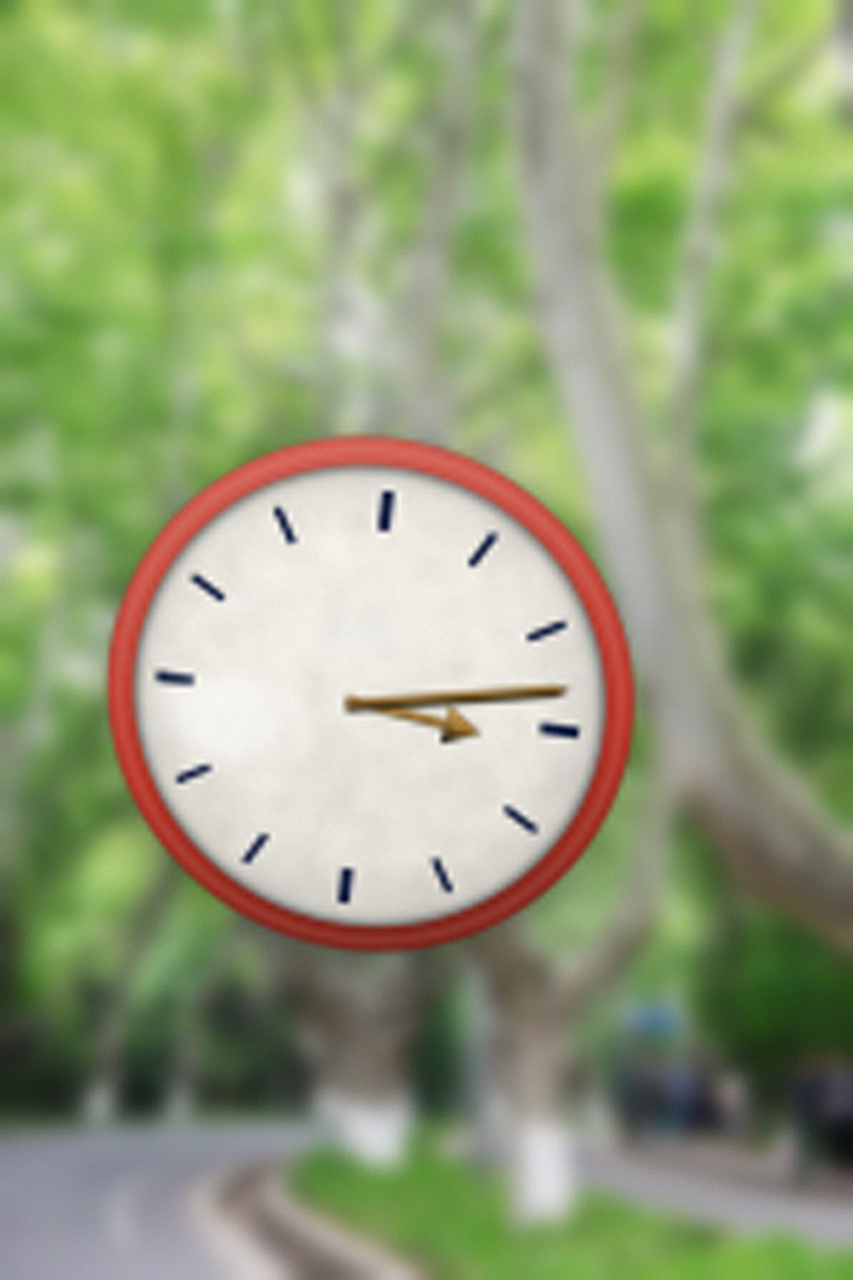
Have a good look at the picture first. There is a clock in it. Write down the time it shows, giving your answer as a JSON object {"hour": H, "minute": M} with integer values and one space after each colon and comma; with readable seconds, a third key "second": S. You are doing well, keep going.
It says {"hour": 3, "minute": 13}
